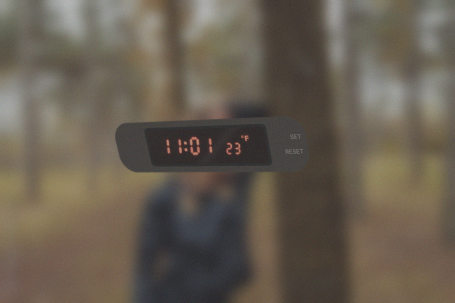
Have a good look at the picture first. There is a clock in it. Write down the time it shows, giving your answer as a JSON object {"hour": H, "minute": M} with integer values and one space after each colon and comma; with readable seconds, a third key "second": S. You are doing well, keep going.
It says {"hour": 11, "minute": 1}
